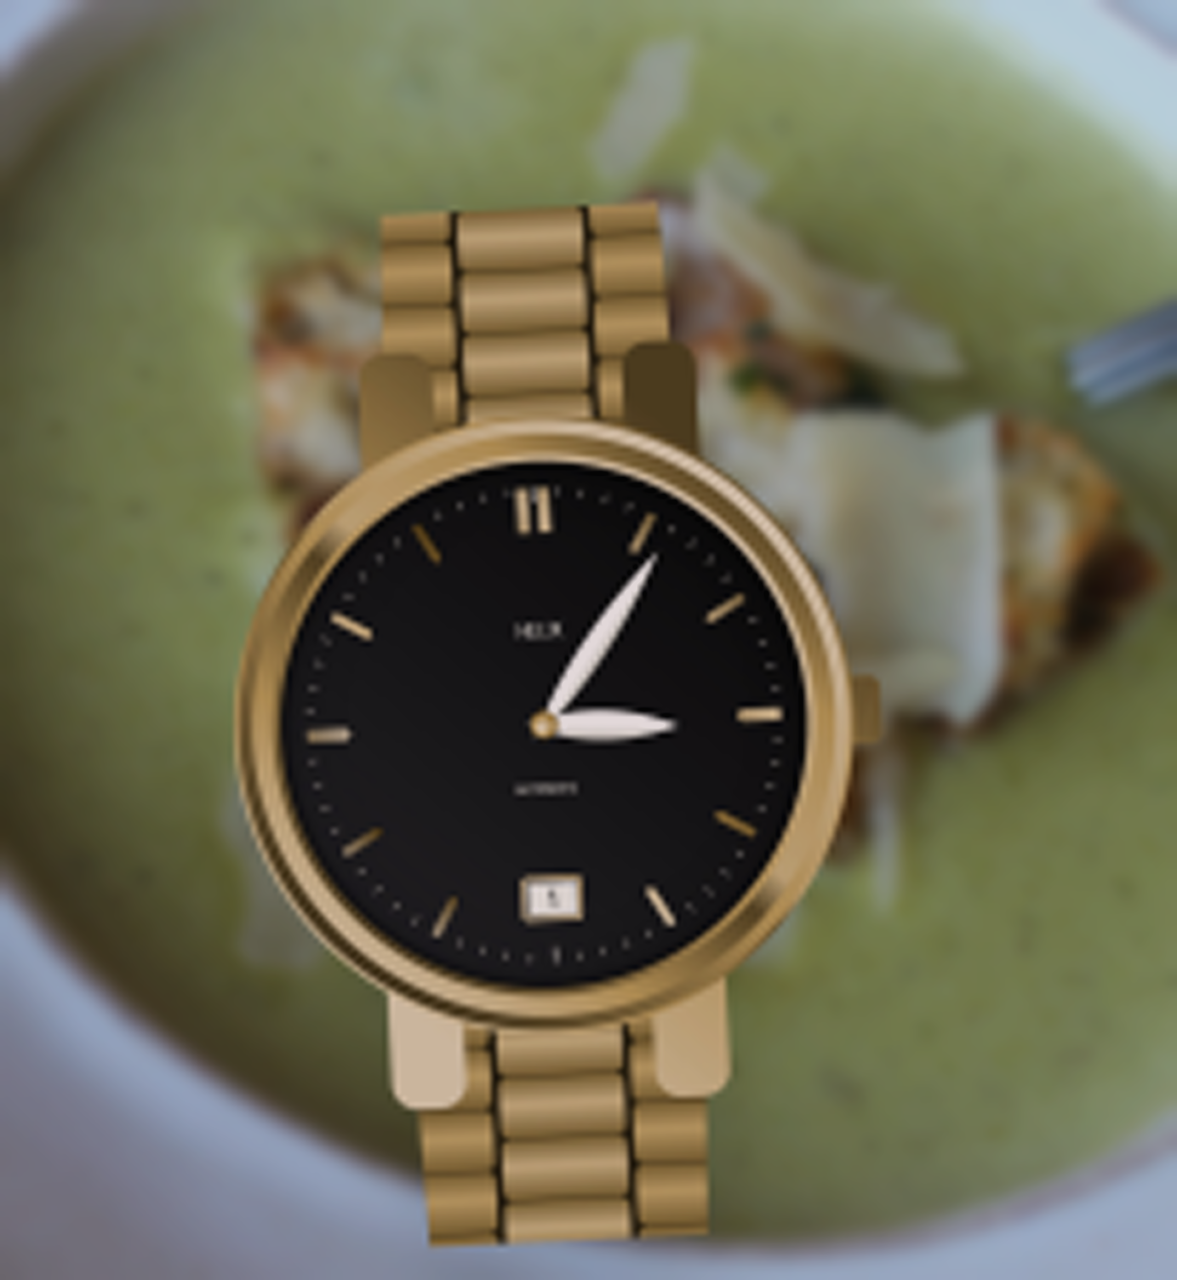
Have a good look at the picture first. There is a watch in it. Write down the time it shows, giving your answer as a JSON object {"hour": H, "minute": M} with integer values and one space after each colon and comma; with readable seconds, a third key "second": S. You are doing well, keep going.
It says {"hour": 3, "minute": 6}
